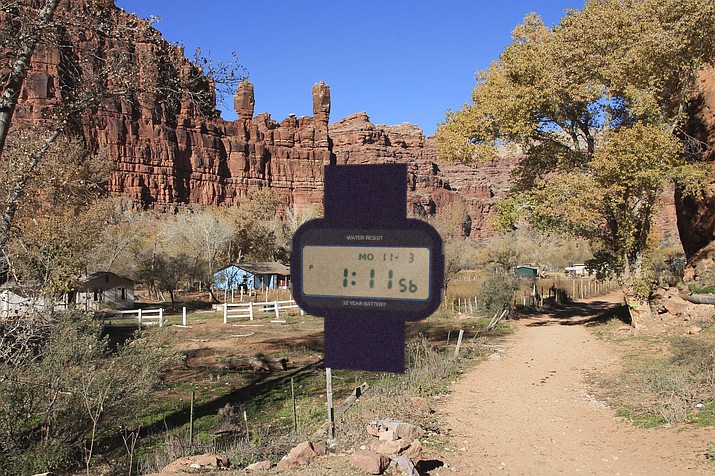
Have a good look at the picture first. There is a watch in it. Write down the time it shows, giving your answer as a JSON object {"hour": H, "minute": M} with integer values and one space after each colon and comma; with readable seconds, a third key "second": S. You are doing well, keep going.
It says {"hour": 1, "minute": 11, "second": 56}
